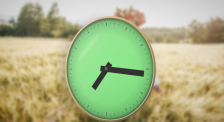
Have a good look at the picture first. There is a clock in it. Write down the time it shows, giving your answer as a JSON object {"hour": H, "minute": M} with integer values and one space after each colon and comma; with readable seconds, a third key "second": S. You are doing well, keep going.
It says {"hour": 7, "minute": 16}
